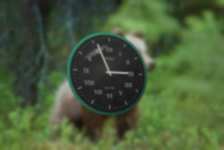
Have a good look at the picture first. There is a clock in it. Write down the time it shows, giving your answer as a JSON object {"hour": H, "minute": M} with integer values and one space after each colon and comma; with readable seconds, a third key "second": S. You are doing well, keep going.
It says {"hour": 2, "minute": 56}
